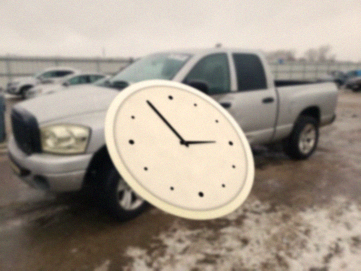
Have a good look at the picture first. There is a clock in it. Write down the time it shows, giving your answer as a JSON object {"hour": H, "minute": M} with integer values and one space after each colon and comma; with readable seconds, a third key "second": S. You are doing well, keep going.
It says {"hour": 2, "minute": 55}
